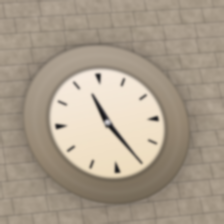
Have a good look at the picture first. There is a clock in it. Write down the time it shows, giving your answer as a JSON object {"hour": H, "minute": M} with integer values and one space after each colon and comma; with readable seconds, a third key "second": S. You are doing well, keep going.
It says {"hour": 11, "minute": 25}
